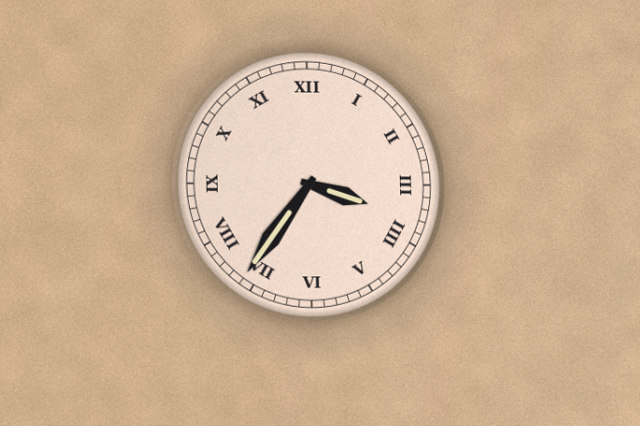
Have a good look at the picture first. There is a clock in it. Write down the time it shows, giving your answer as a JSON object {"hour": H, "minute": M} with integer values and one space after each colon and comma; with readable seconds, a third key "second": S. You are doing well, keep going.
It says {"hour": 3, "minute": 36}
